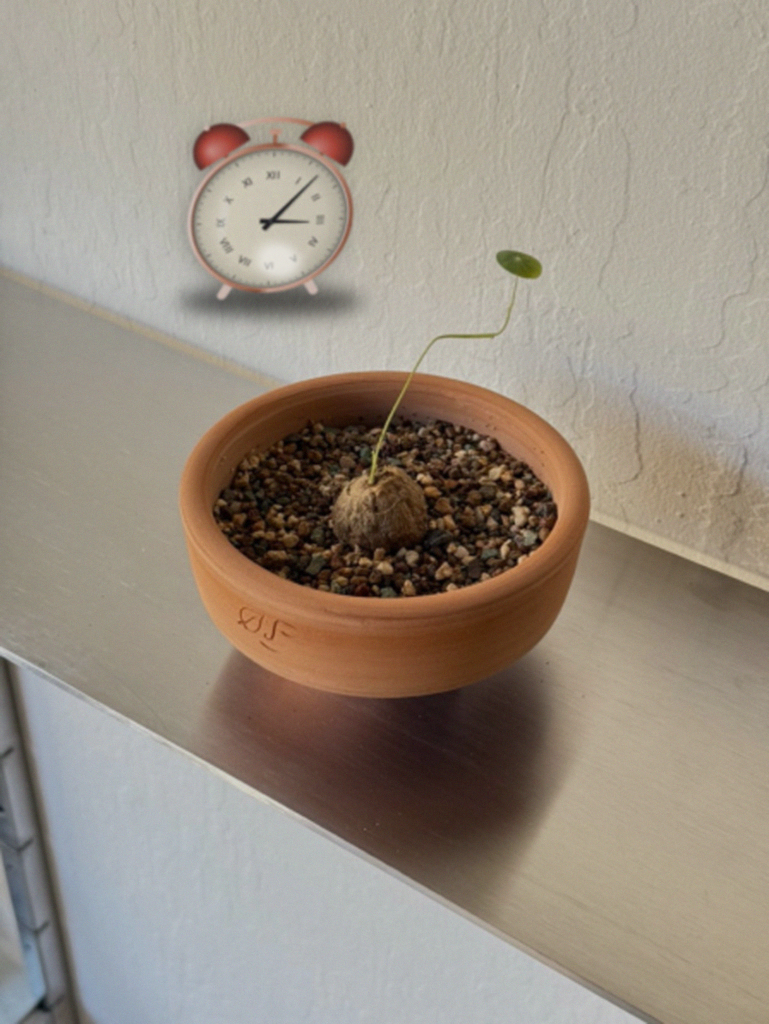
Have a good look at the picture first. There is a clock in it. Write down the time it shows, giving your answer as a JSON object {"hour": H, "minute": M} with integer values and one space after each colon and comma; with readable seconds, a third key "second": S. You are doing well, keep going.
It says {"hour": 3, "minute": 7}
